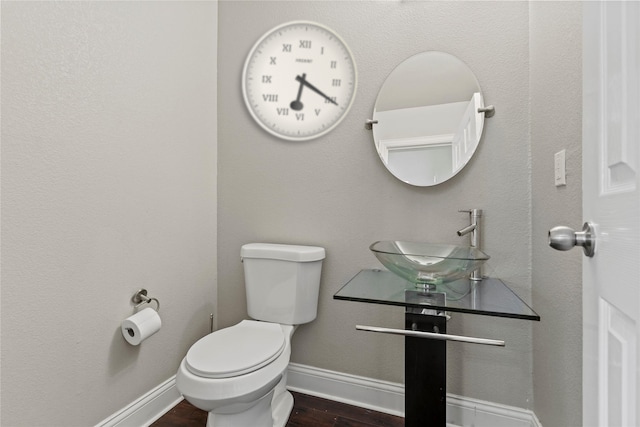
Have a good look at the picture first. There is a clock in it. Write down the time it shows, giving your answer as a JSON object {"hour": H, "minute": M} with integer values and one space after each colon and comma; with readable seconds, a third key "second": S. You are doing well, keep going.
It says {"hour": 6, "minute": 20}
